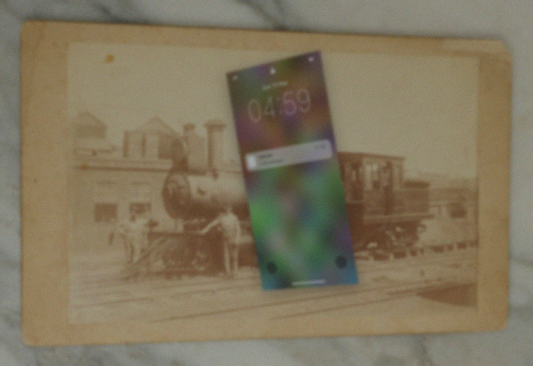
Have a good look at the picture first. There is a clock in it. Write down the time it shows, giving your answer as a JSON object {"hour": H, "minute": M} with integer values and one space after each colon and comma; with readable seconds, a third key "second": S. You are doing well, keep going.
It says {"hour": 4, "minute": 59}
